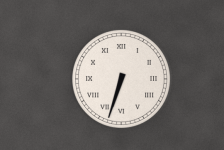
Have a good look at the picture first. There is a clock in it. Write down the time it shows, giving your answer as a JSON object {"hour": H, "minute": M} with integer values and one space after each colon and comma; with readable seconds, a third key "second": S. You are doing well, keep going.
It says {"hour": 6, "minute": 33}
